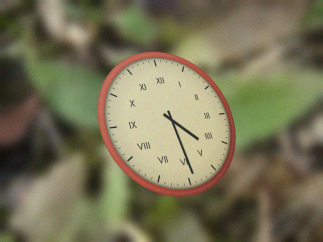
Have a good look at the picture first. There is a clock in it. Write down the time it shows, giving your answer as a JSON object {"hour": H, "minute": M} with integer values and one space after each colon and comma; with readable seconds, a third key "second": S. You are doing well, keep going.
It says {"hour": 4, "minute": 29}
